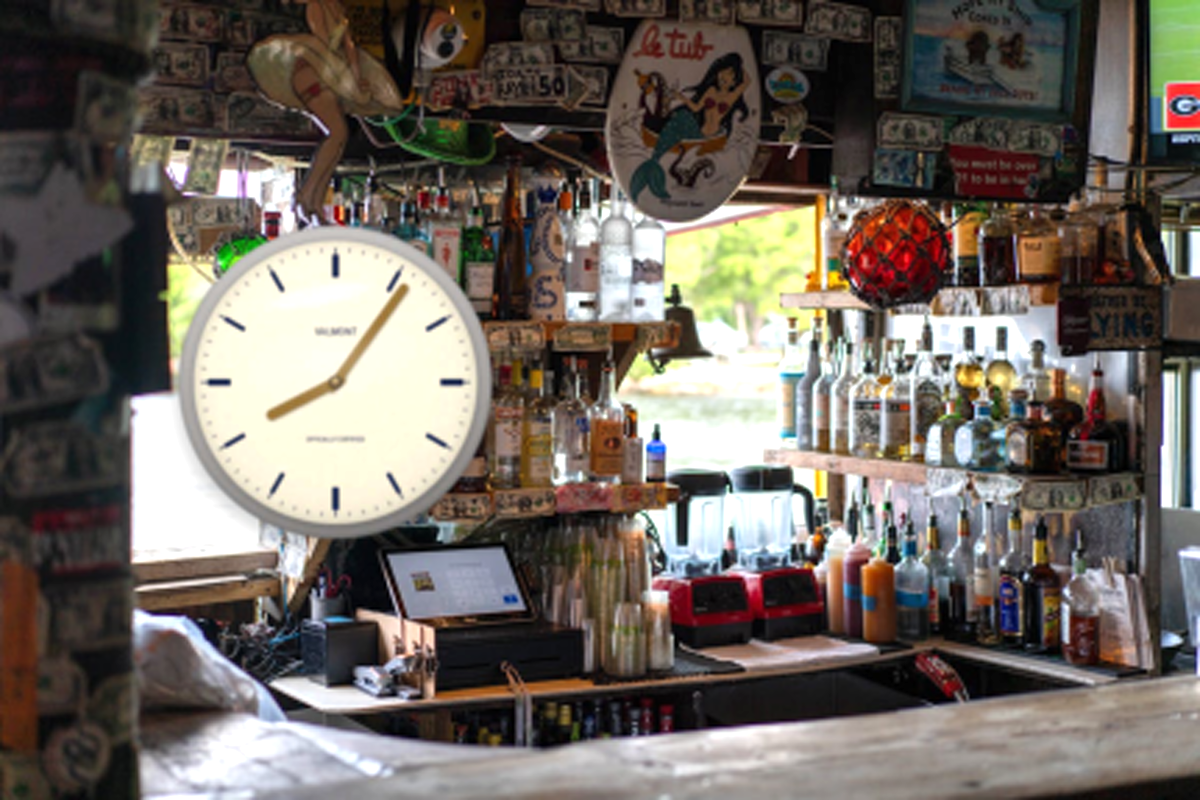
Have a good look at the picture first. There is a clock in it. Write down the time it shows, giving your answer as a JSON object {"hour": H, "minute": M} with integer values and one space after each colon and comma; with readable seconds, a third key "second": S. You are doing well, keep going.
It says {"hour": 8, "minute": 6}
